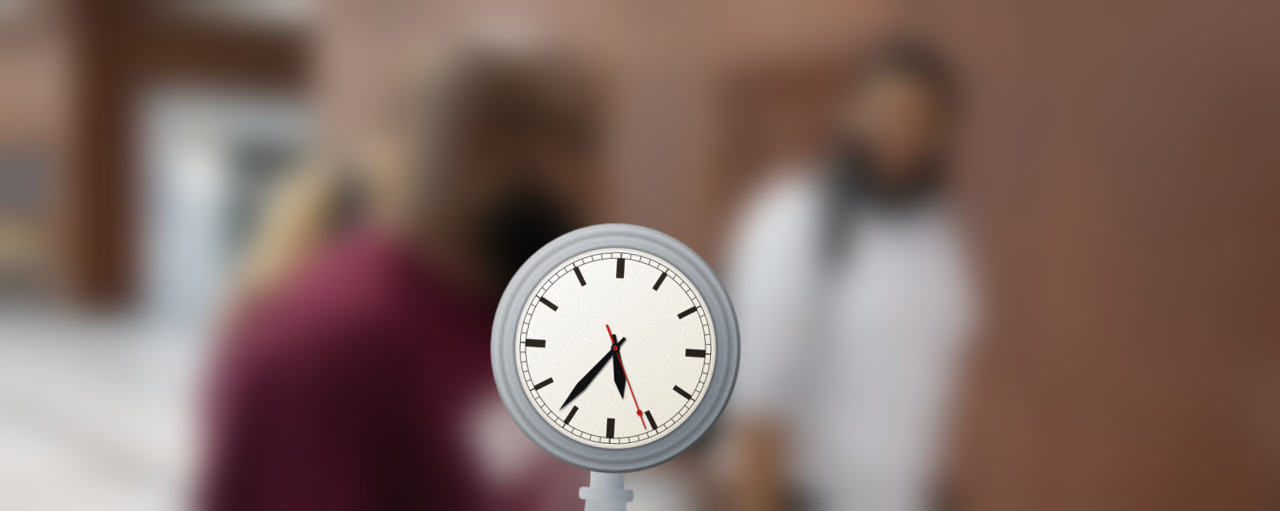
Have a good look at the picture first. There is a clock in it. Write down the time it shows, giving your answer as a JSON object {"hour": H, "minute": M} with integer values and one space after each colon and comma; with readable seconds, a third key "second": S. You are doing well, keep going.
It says {"hour": 5, "minute": 36, "second": 26}
